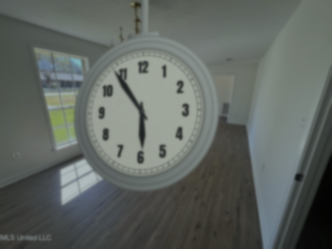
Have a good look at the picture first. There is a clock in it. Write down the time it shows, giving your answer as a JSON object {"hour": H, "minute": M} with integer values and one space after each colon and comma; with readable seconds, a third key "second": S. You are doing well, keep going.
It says {"hour": 5, "minute": 54}
